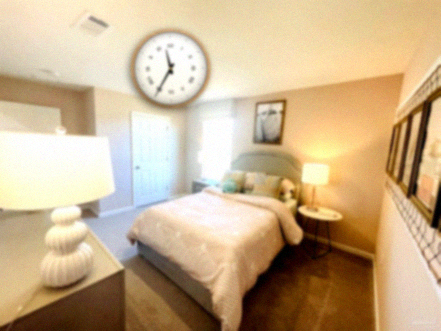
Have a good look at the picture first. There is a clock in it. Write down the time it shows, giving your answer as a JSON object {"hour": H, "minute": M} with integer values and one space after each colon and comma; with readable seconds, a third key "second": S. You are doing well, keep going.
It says {"hour": 11, "minute": 35}
